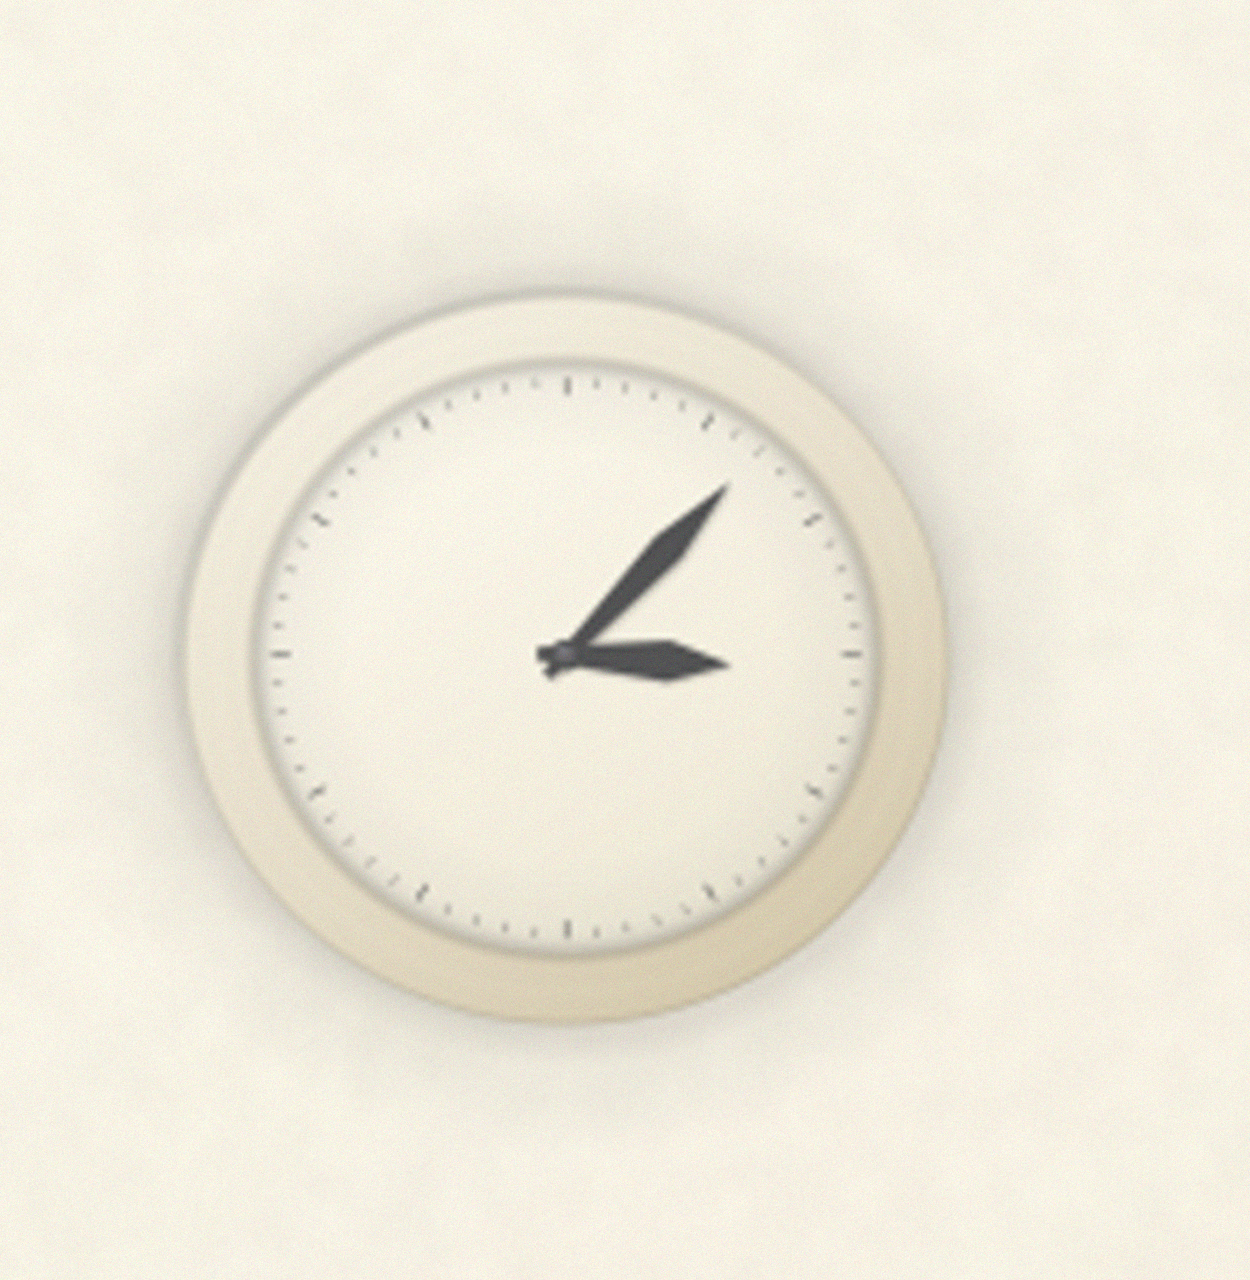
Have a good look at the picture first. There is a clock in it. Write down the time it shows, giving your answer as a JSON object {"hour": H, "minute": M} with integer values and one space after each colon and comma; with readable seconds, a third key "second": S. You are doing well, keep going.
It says {"hour": 3, "minute": 7}
